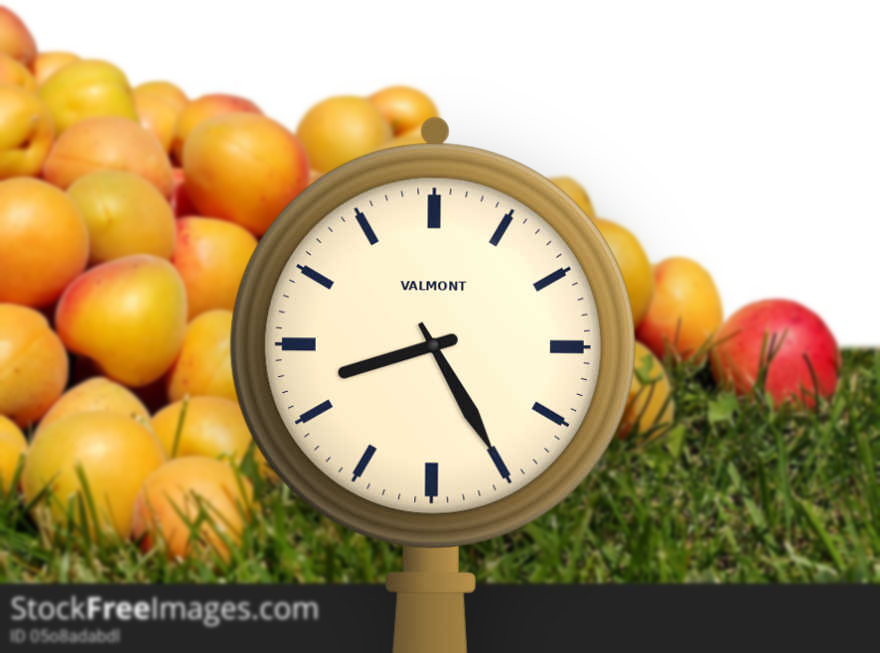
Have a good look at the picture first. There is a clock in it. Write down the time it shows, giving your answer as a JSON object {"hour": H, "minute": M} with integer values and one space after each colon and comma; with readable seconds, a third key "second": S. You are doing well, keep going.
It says {"hour": 8, "minute": 25}
